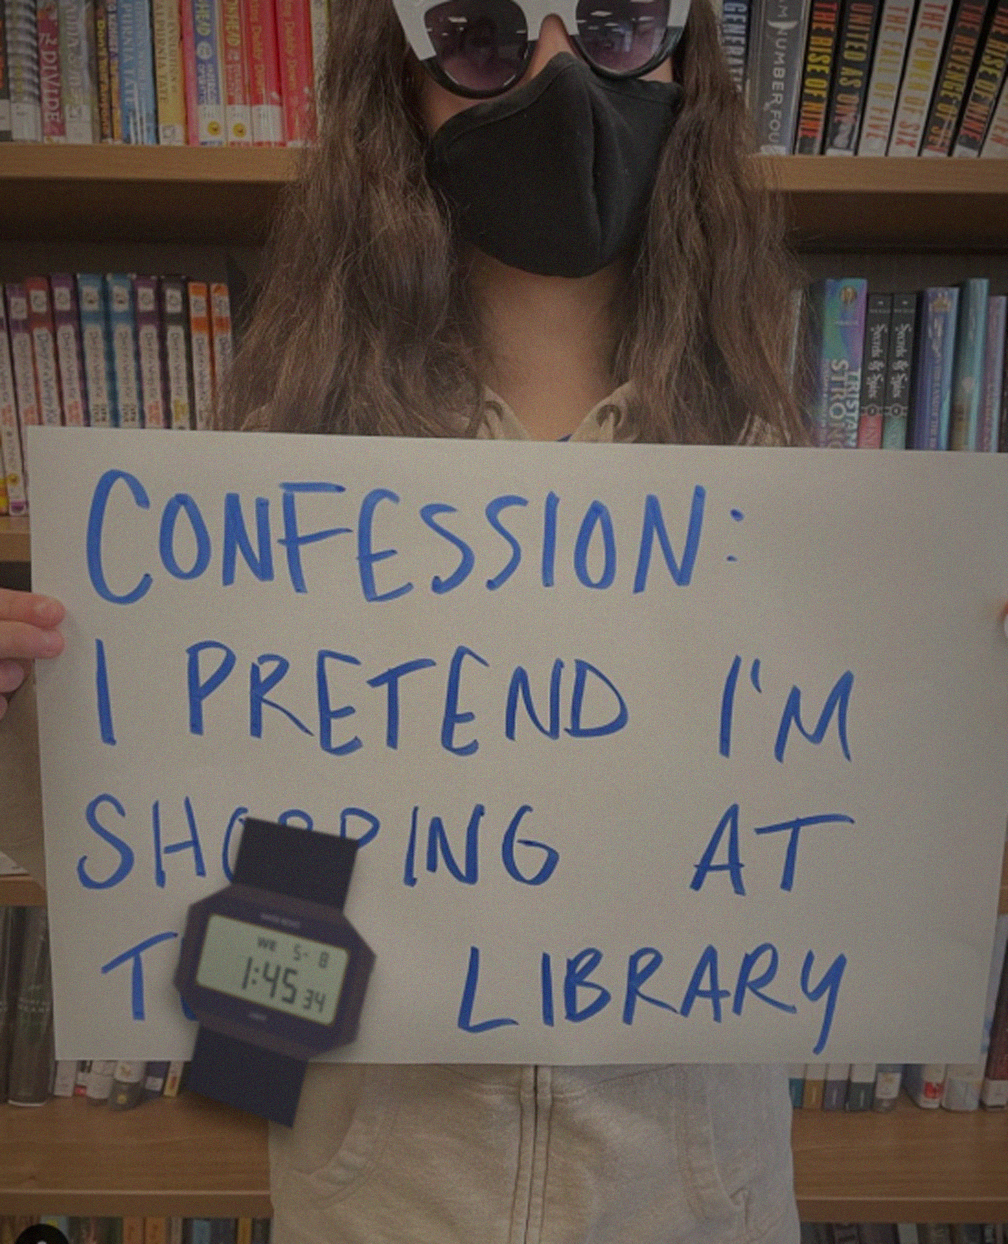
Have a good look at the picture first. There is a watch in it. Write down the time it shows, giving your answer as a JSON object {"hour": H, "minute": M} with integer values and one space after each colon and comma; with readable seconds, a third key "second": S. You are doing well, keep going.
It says {"hour": 1, "minute": 45, "second": 34}
